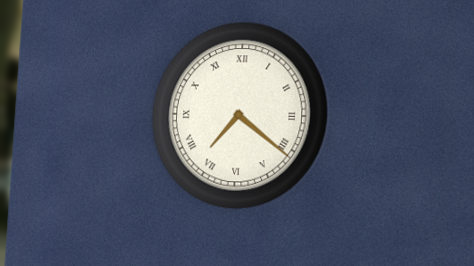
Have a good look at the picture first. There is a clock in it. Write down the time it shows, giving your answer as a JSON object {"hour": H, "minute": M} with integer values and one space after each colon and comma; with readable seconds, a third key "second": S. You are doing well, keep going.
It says {"hour": 7, "minute": 21}
